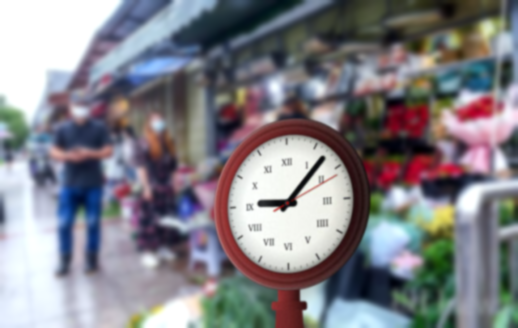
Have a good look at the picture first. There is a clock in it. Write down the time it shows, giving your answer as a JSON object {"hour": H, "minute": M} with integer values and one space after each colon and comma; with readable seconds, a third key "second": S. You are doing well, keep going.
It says {"hour": 9, "minute": 7, "second": 11}
